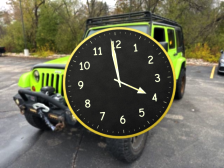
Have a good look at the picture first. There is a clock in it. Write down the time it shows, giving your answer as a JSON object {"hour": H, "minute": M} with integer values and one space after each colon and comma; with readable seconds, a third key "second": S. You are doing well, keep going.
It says {"hour": 3, "minute": 59}
